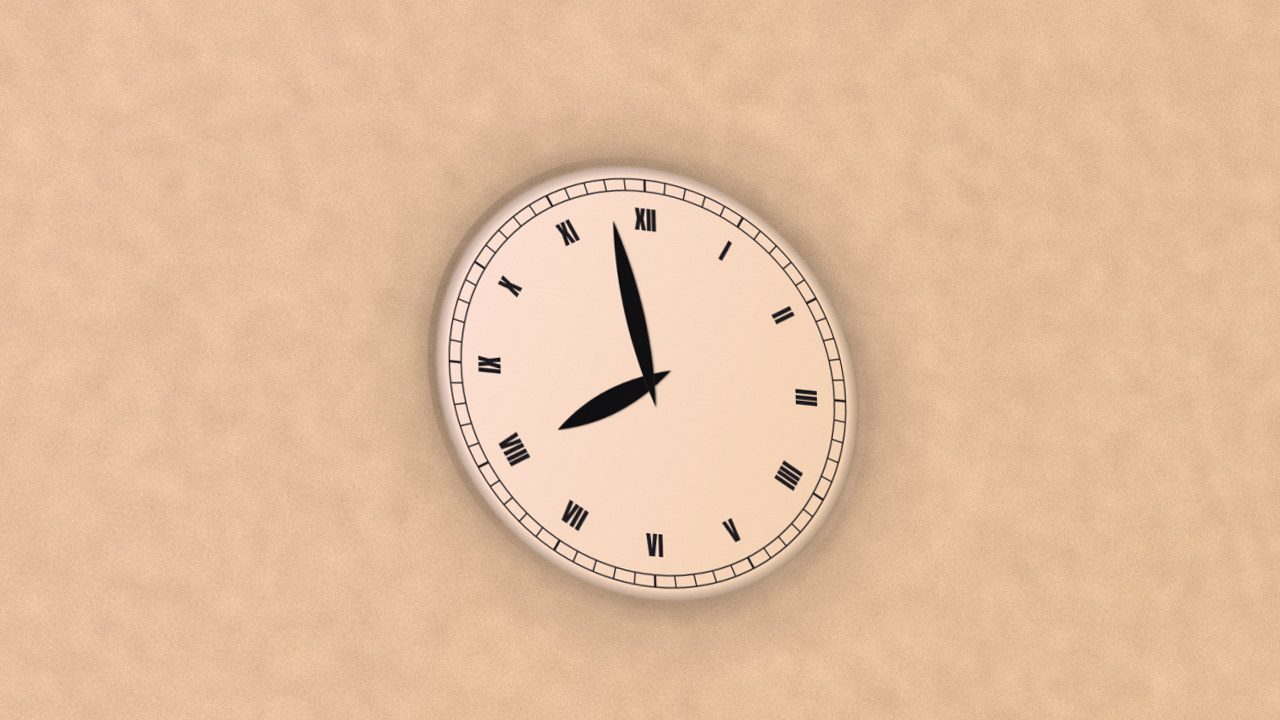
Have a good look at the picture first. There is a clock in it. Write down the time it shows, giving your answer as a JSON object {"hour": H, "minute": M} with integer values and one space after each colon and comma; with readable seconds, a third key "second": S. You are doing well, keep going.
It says {"hour": 7, "minute": 58}
